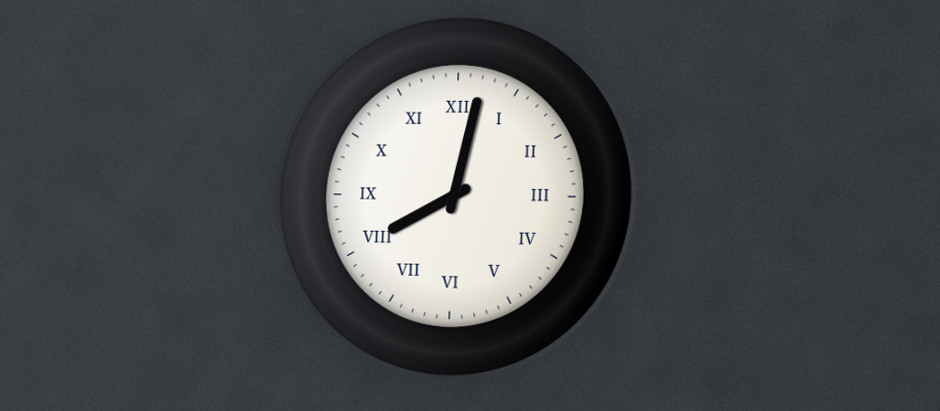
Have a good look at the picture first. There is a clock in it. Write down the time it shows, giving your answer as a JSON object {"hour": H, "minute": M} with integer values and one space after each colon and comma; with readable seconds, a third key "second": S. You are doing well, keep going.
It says {"hour": 8, "minute": 2}
